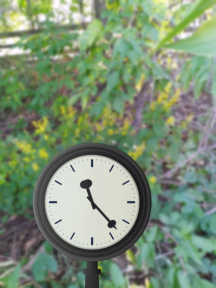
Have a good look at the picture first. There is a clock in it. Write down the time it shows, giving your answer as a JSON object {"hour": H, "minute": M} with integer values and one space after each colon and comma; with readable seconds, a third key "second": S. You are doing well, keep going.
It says {"hour": 11, "minute": 23}
